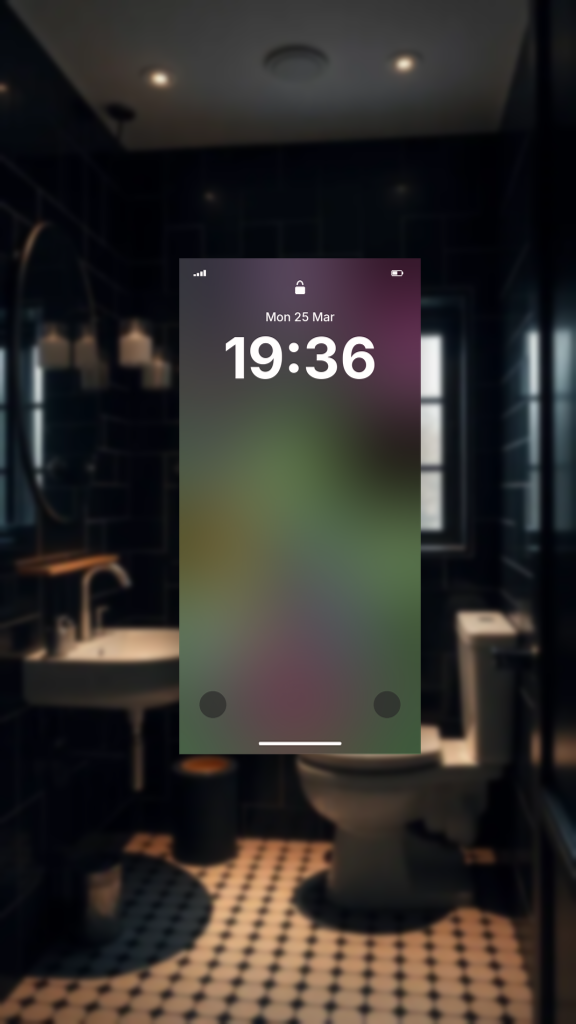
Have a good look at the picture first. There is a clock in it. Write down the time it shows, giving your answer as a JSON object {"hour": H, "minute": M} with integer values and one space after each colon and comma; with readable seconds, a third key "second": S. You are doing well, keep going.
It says {"hour": 19, "minute": 36}
